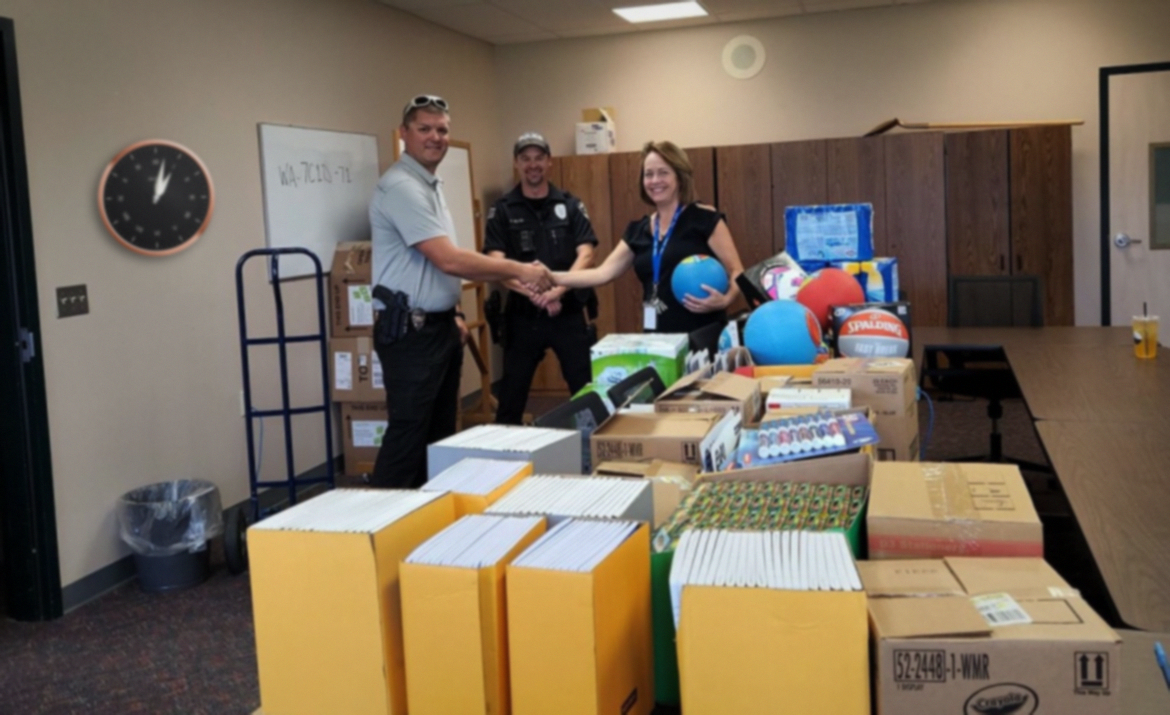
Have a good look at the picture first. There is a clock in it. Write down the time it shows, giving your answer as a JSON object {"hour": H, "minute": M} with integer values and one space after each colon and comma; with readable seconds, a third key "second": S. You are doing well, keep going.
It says {"hour": 1, "minute": 2}
